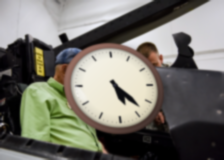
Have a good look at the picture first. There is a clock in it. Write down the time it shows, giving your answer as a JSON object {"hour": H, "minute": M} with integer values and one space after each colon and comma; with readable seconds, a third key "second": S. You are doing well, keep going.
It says {"hour": 5, "minute": 23}
